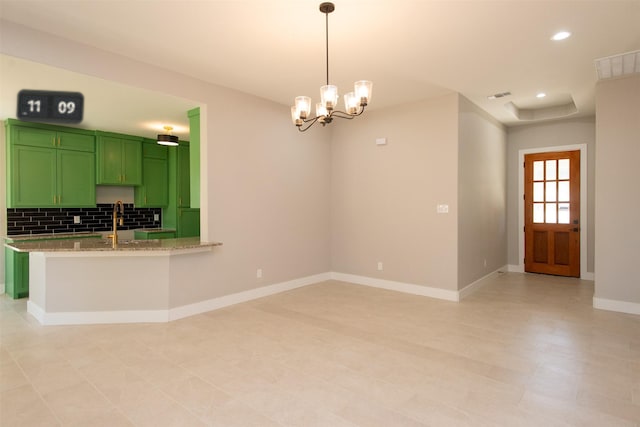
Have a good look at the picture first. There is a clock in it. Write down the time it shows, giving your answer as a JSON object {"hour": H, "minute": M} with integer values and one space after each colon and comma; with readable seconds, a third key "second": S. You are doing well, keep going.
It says {"hour": 11, "minute": 9}
